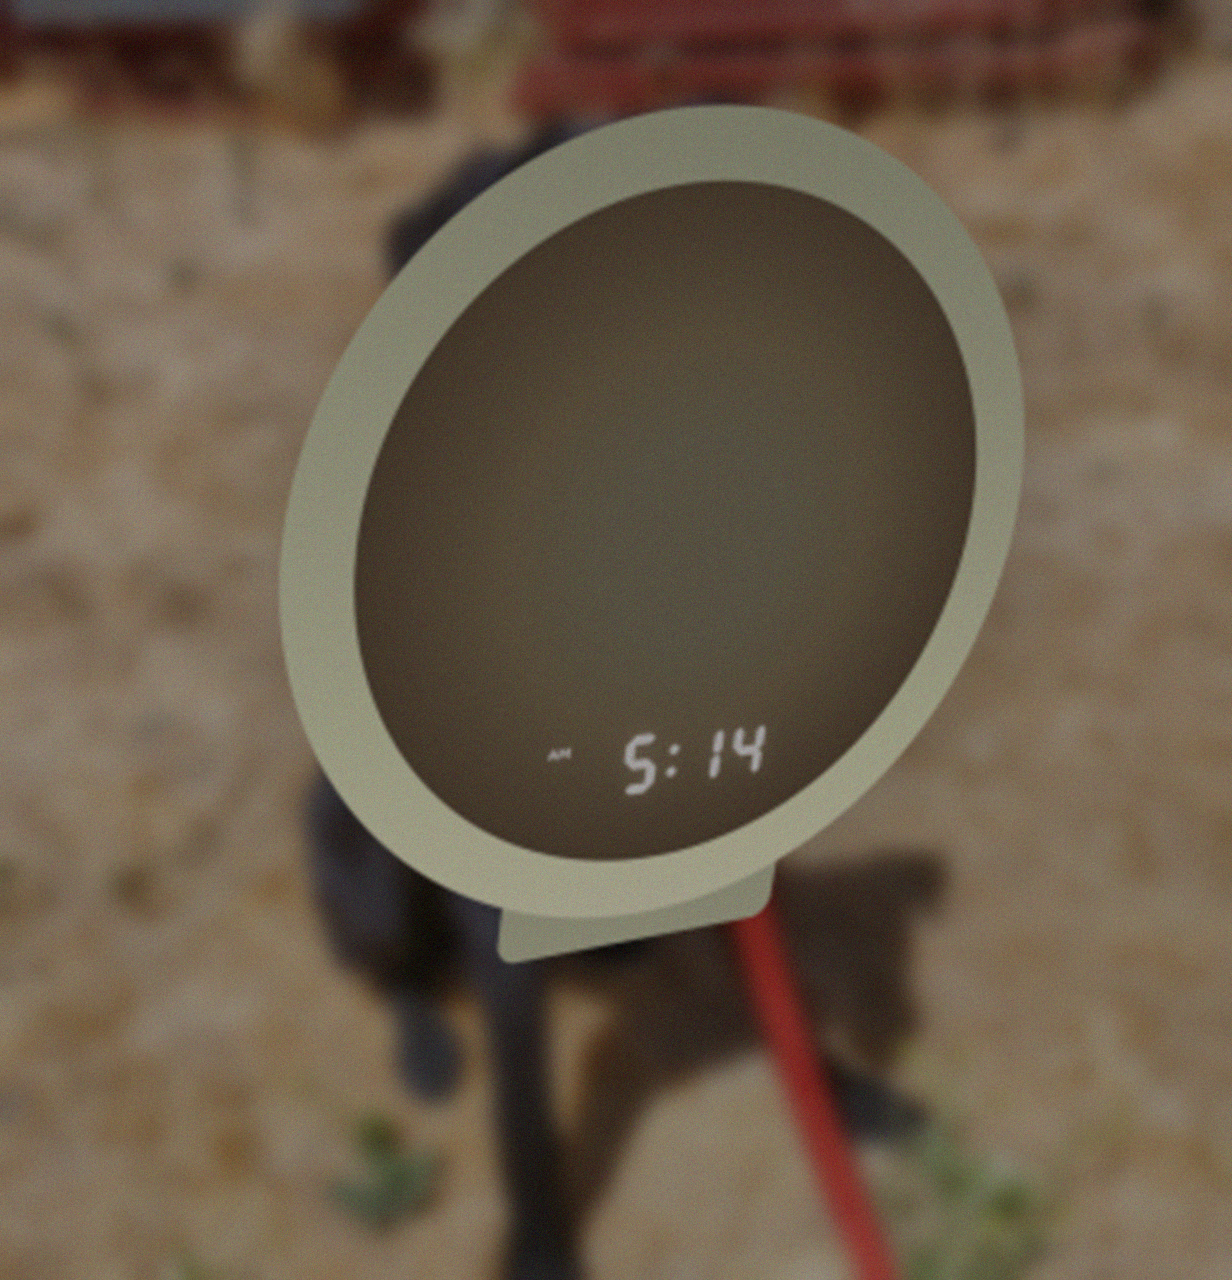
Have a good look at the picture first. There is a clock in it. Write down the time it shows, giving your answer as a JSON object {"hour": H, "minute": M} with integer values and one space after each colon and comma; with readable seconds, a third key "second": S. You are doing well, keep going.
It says {"hour": 5, "minute": 14}
